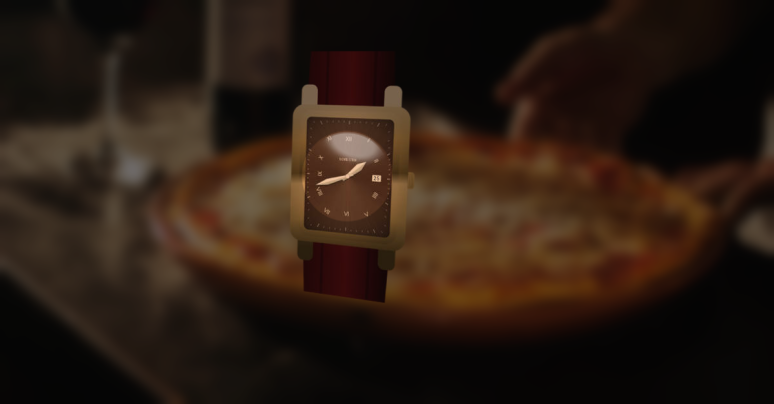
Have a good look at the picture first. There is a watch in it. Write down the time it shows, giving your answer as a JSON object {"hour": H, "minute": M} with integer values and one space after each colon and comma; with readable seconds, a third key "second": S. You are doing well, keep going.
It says {"hour": 1, "minute": 42}
